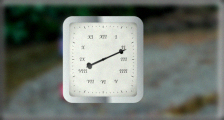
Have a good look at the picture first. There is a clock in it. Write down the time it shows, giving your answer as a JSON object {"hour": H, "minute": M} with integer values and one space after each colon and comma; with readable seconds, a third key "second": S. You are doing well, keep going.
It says {"hour": 8, "minute": 11}
